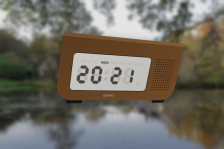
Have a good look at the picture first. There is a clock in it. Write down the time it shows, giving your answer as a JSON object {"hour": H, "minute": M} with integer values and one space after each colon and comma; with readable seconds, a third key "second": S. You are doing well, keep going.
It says {"hour": 20, "minute": 21}
